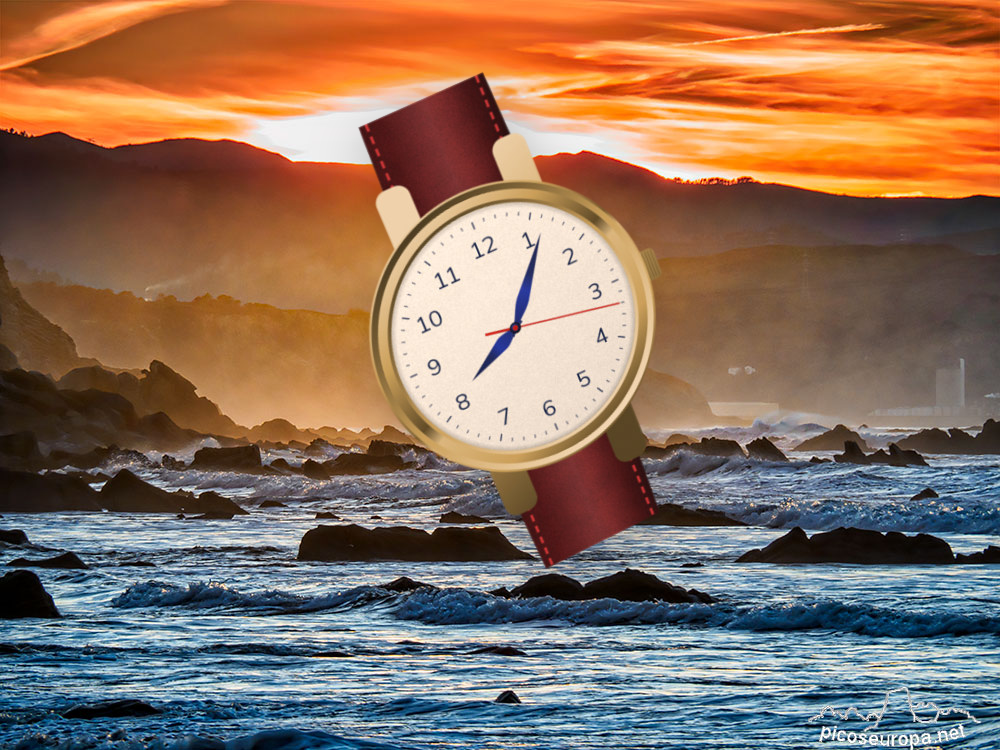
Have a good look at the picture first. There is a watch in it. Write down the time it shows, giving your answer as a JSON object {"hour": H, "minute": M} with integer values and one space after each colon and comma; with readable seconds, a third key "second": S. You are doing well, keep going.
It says {"hour": 8, "minute": 6, "second": 17}
